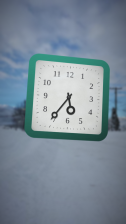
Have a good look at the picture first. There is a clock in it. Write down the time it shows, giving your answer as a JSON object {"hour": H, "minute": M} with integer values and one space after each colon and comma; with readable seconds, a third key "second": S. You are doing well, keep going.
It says {"hour": 5, "minute": 36}
